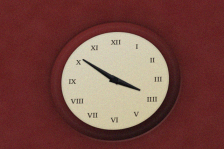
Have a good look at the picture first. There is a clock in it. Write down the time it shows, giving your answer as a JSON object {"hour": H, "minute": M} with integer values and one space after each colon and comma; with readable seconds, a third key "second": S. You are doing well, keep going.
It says {"hour": 3, "minute": 51}
